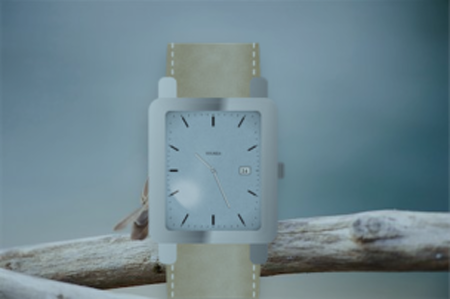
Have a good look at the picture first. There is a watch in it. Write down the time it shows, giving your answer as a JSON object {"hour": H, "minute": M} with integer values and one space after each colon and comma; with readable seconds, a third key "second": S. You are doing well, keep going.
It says {"hour": 10, "minute": 26}
